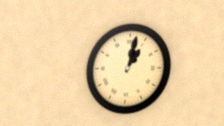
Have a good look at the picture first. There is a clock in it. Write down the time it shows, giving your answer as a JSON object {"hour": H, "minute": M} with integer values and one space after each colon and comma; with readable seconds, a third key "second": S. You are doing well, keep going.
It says {"hour": 1, "minute": 2}
